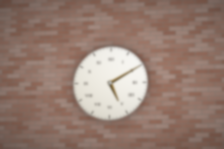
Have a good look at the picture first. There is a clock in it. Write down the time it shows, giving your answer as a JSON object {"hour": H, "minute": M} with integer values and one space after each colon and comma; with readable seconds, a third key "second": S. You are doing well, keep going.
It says {"hour": 5, "minute": 10}
